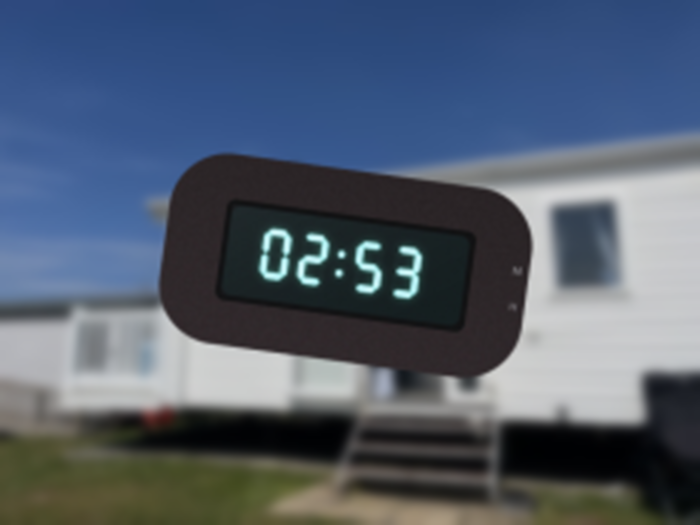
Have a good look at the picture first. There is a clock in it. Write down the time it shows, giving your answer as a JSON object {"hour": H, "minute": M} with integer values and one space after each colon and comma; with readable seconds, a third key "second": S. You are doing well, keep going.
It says {"hour": 2, "minute": 53}
